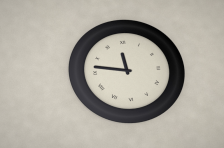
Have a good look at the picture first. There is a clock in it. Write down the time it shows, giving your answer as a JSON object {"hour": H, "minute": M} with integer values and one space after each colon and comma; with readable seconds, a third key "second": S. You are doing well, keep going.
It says {"hour": 11, "minute": 47}
